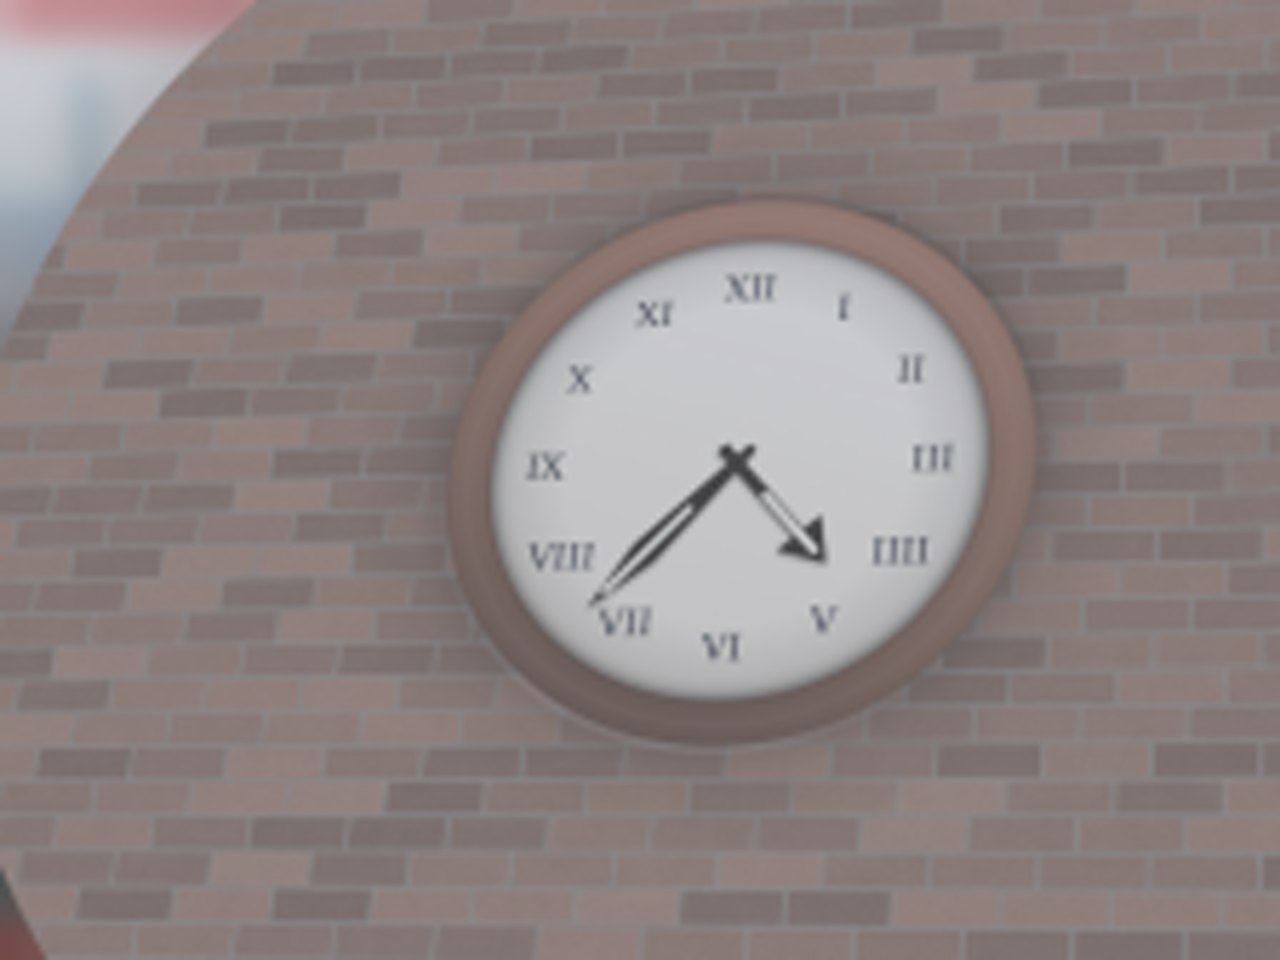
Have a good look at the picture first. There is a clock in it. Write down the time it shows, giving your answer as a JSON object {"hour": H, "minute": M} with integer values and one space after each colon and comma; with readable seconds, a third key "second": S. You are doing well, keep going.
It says {"hour": 4, "minute": 37}
